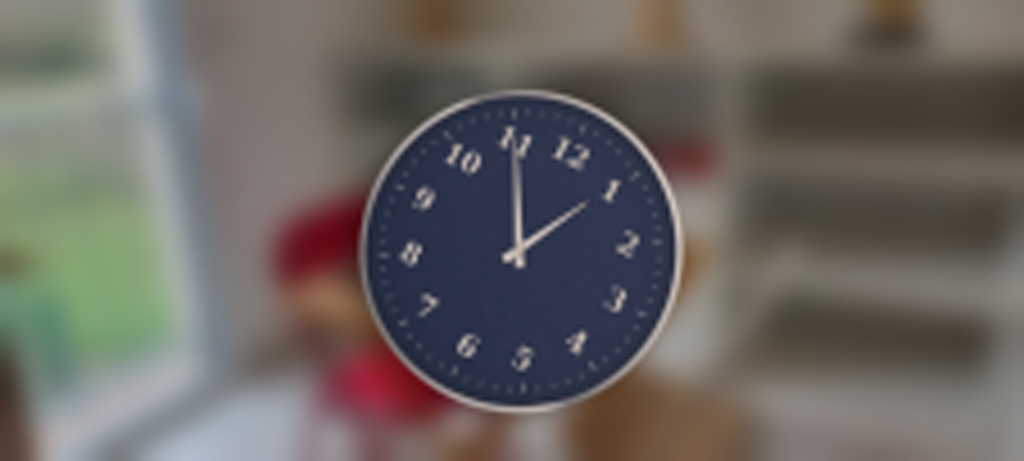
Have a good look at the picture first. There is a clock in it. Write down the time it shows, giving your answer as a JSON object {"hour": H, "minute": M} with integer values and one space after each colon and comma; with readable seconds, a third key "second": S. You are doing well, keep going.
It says {"hour": 12, "minute": 55}
